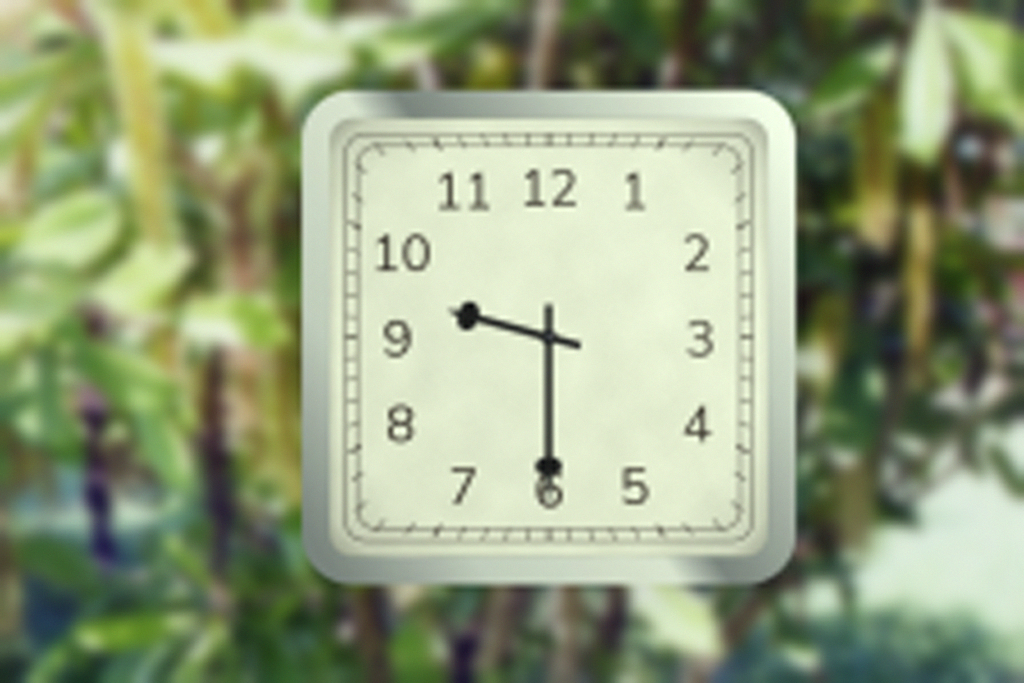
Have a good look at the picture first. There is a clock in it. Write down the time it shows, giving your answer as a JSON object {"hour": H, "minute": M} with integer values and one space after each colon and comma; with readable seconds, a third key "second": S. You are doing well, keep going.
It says {"hour": 9, "minute": 30}
